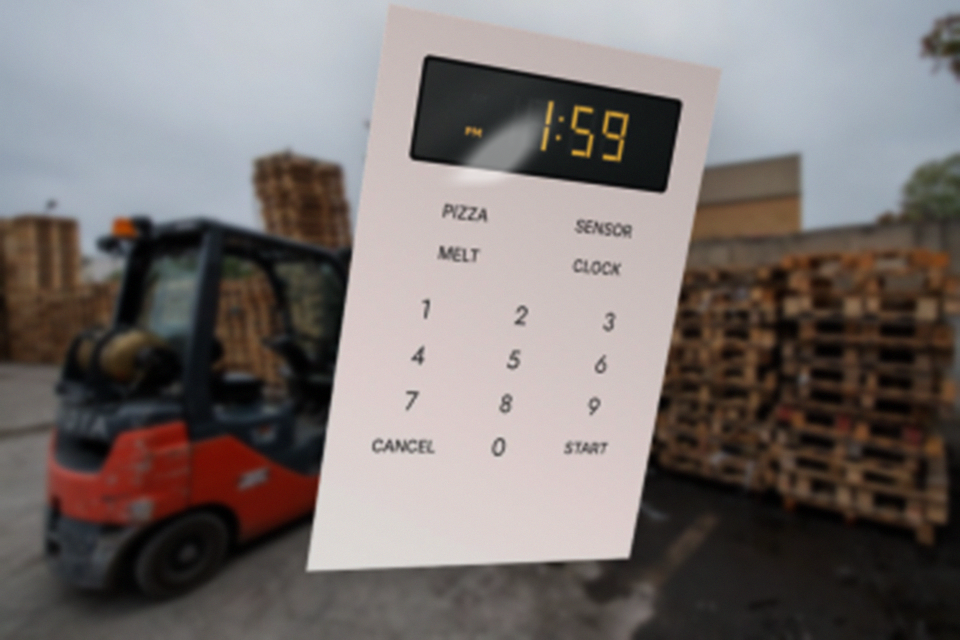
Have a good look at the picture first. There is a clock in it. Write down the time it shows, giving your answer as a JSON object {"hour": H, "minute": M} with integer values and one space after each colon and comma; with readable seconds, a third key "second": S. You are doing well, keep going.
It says {"hour": 1, "minute": 59}
